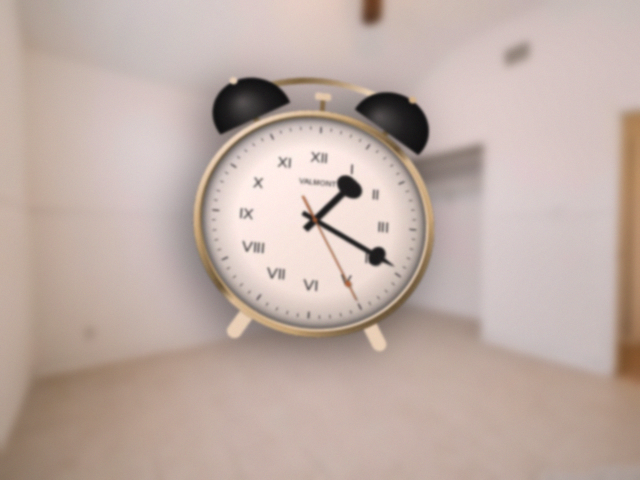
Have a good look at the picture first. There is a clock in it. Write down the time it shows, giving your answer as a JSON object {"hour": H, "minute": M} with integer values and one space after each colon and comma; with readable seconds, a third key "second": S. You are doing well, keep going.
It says {"hour": 1, "minute": 19, "second": 25}
